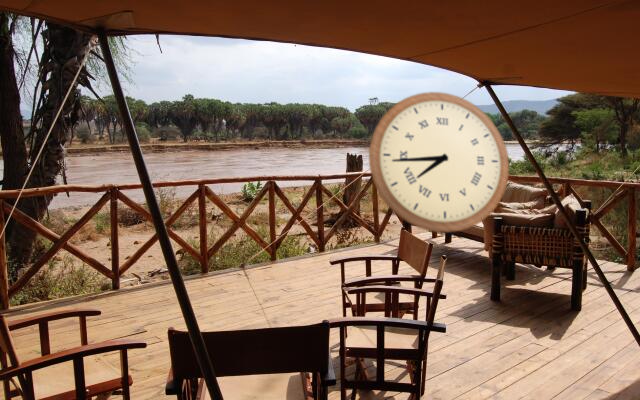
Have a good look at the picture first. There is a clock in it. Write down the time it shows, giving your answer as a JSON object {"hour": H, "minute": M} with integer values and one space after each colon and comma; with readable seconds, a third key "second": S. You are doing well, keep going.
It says {"hour": 7, "minute": 44}
